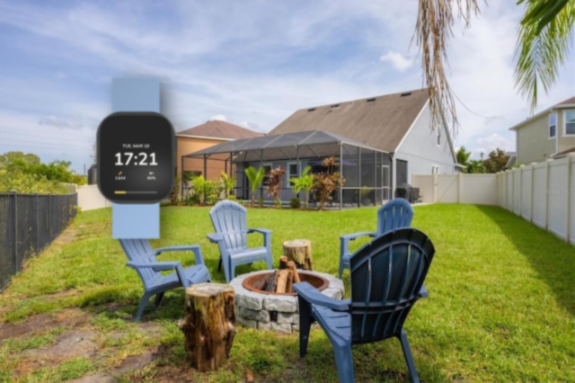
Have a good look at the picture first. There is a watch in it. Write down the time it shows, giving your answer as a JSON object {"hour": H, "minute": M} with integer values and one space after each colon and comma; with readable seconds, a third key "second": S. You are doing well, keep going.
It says {"hour": 17, "minute": 21}
